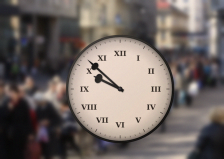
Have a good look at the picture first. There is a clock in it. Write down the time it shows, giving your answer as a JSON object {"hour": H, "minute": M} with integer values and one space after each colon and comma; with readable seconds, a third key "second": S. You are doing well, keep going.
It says {"hour": 9, "minute": 52}
